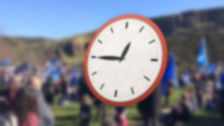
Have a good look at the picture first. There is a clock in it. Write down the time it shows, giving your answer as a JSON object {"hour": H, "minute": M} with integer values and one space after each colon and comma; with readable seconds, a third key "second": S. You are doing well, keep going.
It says {"hour": 12, "minute": 45}
